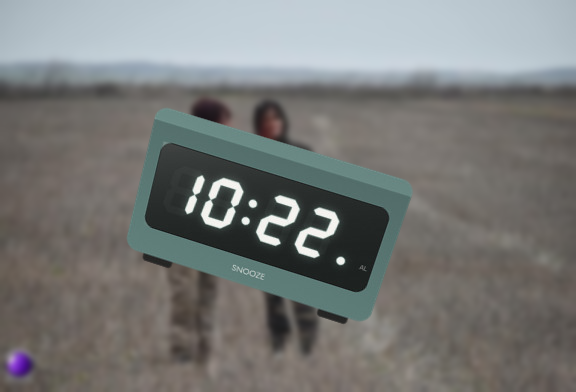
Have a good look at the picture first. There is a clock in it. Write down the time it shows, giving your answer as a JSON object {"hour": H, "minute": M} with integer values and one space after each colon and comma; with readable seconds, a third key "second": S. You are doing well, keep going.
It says {"hour": 10, "minute": 22}
